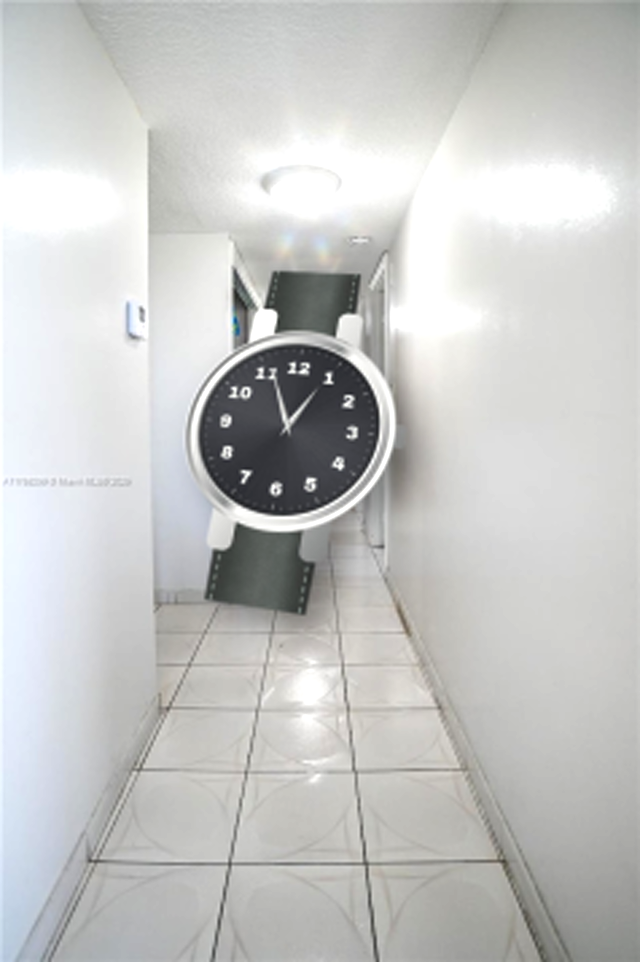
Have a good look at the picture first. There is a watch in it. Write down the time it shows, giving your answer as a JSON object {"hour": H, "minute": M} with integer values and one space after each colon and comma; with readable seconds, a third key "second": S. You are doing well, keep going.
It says {"hour": 12, "minute": 56}
